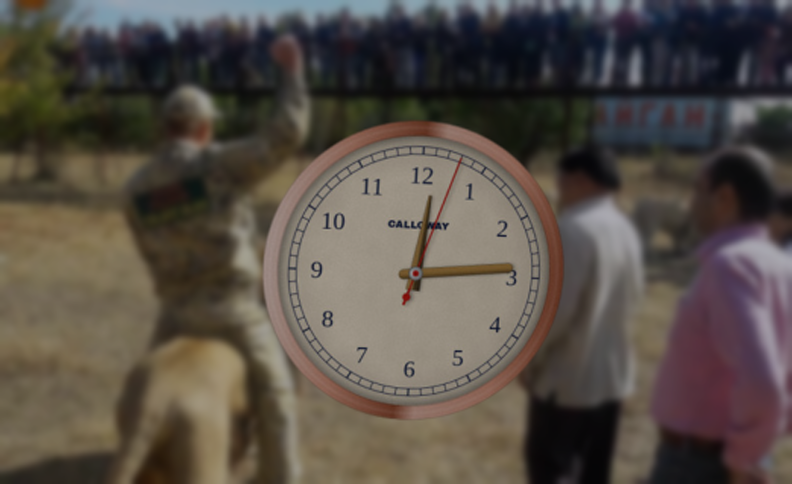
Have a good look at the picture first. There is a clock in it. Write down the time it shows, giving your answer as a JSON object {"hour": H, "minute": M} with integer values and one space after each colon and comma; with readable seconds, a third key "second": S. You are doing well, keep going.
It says {"hour": 12, "minute": 14, "second": 3}
